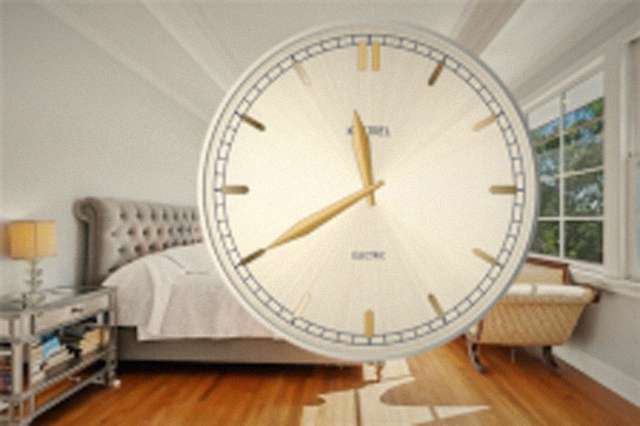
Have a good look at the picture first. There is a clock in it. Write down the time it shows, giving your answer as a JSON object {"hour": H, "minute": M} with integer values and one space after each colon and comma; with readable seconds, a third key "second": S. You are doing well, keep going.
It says {"hour": 11, "minute": 40}
